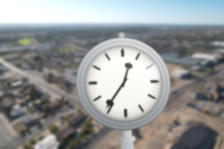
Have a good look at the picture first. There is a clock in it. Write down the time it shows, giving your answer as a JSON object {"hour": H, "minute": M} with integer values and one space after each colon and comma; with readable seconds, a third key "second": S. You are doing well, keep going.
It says {"hour": 12, "minute": 36}
